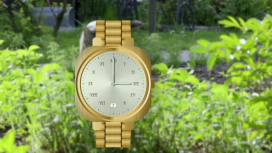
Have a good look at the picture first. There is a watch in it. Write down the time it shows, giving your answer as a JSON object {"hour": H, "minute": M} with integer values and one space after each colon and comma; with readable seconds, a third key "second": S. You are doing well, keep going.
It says {"hour": 3, "minute": 0}
